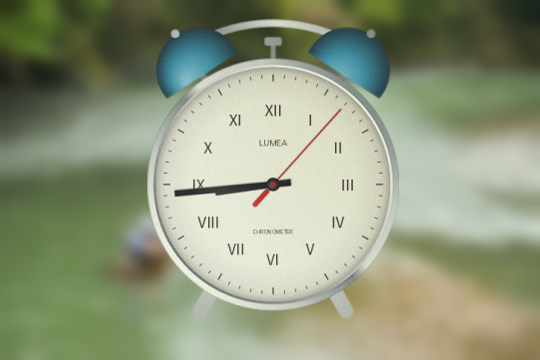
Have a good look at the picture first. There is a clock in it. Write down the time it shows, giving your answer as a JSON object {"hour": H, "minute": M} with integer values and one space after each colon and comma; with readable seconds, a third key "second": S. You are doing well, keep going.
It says {"hour": 8, "minute": 44, "second": 7}
